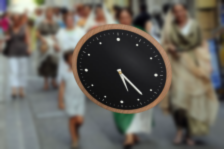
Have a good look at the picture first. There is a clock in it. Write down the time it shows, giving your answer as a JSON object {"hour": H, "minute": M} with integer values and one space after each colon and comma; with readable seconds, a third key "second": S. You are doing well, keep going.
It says {"hour": 5, "minute": 23}
